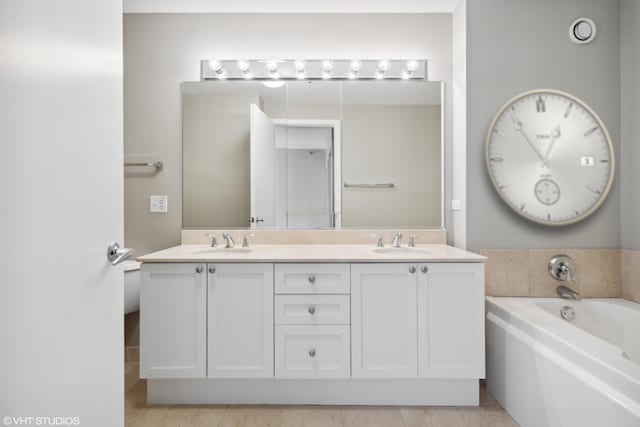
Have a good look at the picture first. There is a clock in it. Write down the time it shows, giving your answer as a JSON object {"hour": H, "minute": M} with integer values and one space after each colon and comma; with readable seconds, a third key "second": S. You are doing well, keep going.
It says {"hour": 12, "minute": 54}
